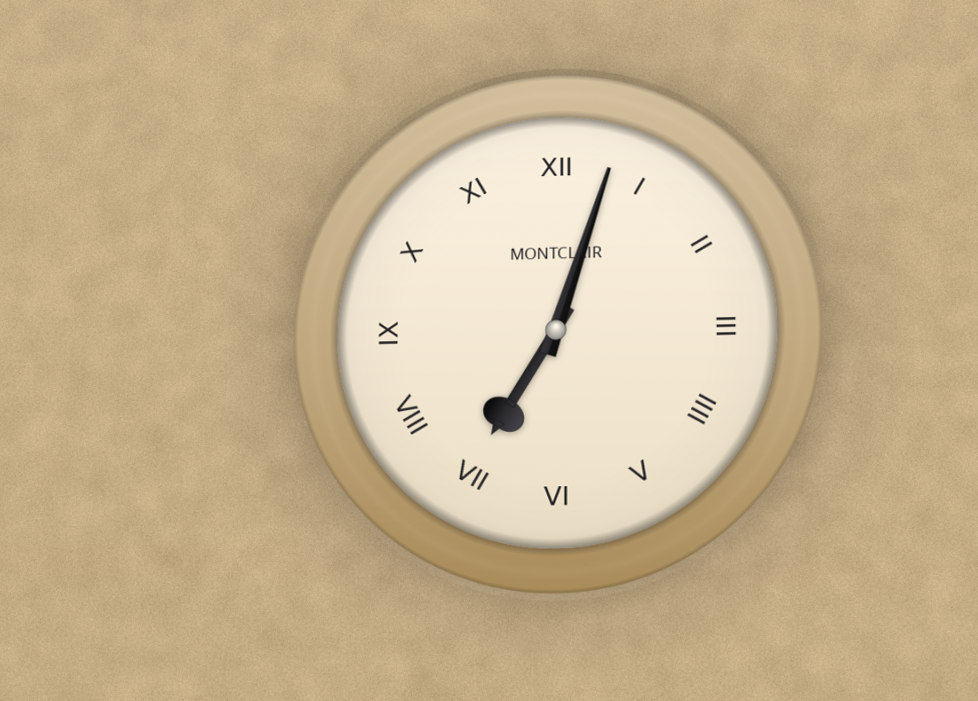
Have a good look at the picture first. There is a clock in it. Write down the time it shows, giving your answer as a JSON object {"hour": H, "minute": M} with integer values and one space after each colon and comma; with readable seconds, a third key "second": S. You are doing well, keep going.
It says {"hour": 7, "minute": 3}
